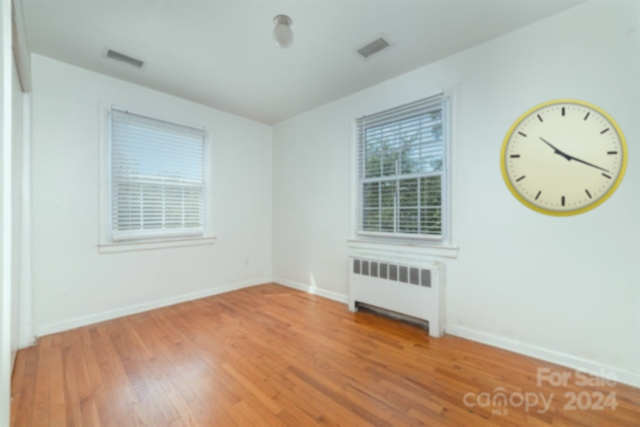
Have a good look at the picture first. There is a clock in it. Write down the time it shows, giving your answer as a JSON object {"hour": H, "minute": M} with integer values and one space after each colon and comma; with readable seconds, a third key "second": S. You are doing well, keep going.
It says {"hour": 10, "minute": 19}
